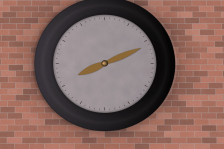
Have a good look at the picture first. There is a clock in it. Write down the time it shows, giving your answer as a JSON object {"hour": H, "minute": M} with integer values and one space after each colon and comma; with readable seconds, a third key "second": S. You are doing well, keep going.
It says {"hour": 8, "minute": 11}
